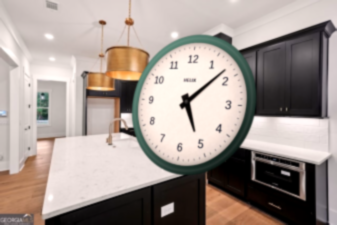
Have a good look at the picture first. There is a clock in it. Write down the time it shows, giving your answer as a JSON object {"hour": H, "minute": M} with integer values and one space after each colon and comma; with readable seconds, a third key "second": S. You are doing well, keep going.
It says {"hour": 5, "minute": 8}
